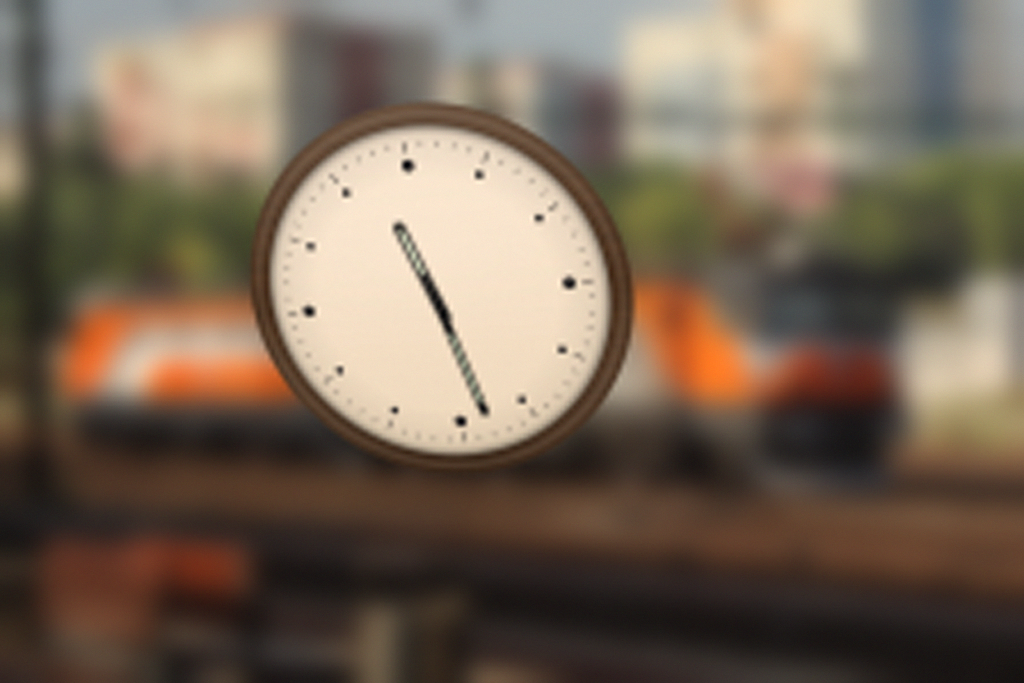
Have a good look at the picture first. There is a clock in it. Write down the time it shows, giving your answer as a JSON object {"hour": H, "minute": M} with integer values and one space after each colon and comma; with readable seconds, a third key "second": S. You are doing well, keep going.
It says {"hour": 11, "minute": 28}
